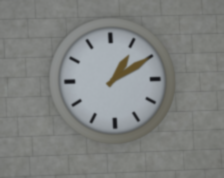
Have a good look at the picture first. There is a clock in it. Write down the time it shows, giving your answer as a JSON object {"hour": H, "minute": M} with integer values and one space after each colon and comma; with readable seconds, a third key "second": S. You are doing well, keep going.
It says {"hour": 1, "minute": 10}
